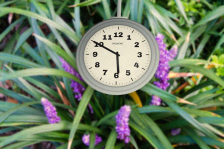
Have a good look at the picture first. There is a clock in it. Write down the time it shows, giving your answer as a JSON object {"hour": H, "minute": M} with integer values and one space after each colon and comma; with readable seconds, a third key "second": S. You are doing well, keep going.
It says {"hour": 5, "minute": 50}
